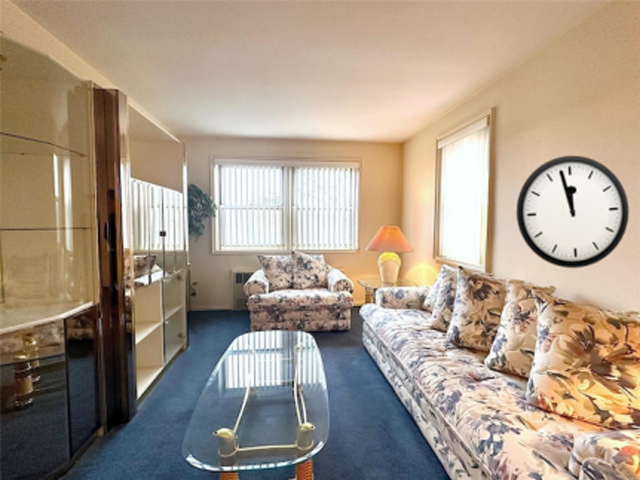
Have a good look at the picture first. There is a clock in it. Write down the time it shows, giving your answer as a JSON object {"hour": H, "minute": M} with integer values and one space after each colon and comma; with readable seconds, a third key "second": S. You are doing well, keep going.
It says {"hour": 11, "minute": 58}
